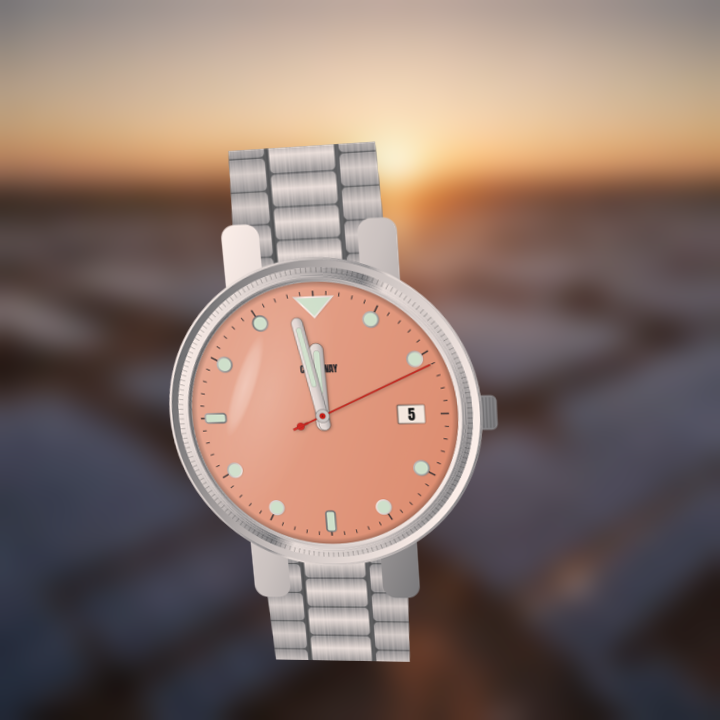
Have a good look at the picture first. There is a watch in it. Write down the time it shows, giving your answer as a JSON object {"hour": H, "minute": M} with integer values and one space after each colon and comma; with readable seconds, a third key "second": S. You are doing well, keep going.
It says {"hour": 11, "minute": 58, "second": 11}
